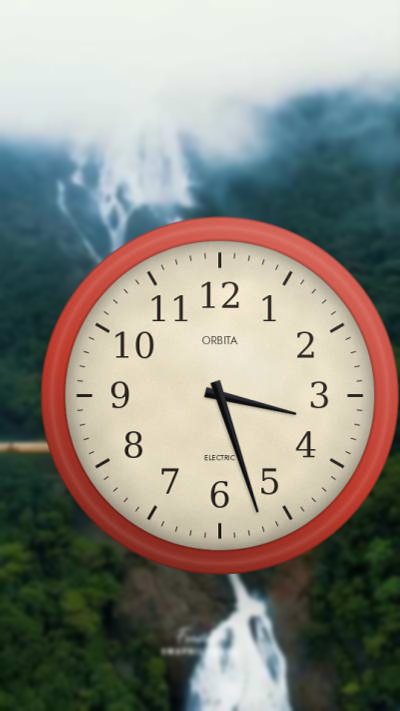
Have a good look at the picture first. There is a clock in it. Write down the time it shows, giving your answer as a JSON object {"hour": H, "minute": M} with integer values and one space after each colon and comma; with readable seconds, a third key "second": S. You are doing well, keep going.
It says {"hour": 3, "minute": 27}
